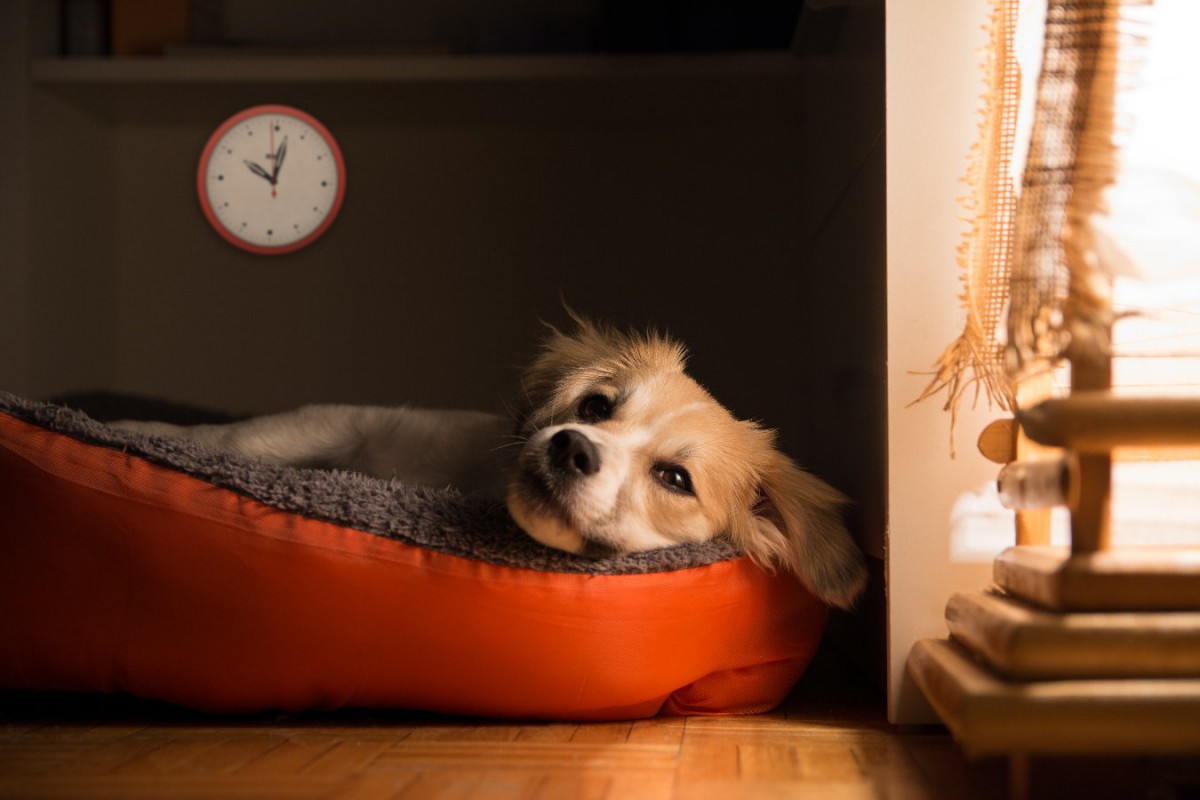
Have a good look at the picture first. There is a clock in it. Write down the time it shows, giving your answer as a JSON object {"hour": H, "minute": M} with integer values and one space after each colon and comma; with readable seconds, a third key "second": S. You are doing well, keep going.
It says {"hour": 10, "minute": 1, "second": 59}
